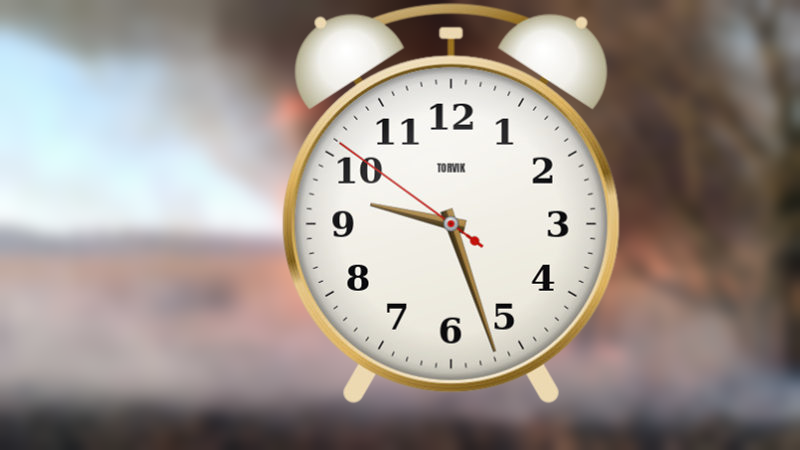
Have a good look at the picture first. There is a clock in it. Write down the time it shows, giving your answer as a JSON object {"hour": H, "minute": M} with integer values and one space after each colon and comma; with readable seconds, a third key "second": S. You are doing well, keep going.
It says {"hour": 9, "minute": 26, "second": 51}
